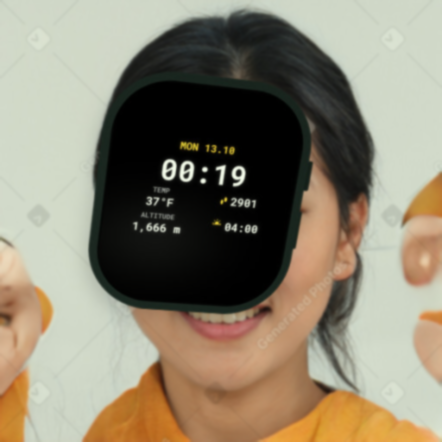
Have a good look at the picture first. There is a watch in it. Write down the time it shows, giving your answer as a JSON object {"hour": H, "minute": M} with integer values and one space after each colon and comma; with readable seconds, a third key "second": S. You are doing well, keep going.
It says {"hour": 0, "minute": 19}
